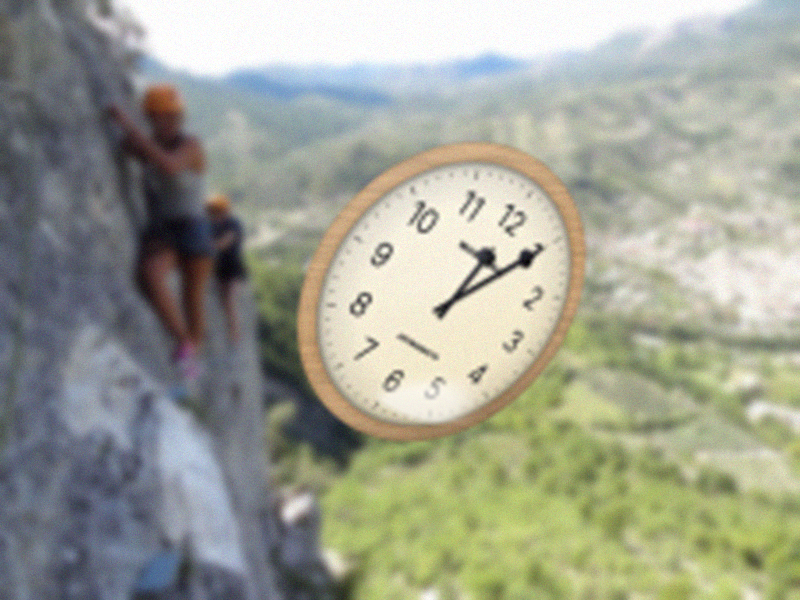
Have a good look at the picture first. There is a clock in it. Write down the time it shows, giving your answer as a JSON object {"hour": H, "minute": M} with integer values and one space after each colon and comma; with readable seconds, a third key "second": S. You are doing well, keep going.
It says {"hour": 12, "minute": 5}
